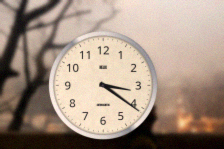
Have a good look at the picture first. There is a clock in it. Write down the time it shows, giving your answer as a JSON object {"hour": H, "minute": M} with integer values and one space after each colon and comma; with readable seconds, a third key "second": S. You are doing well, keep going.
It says {"hour": 3, "minute": 21}
